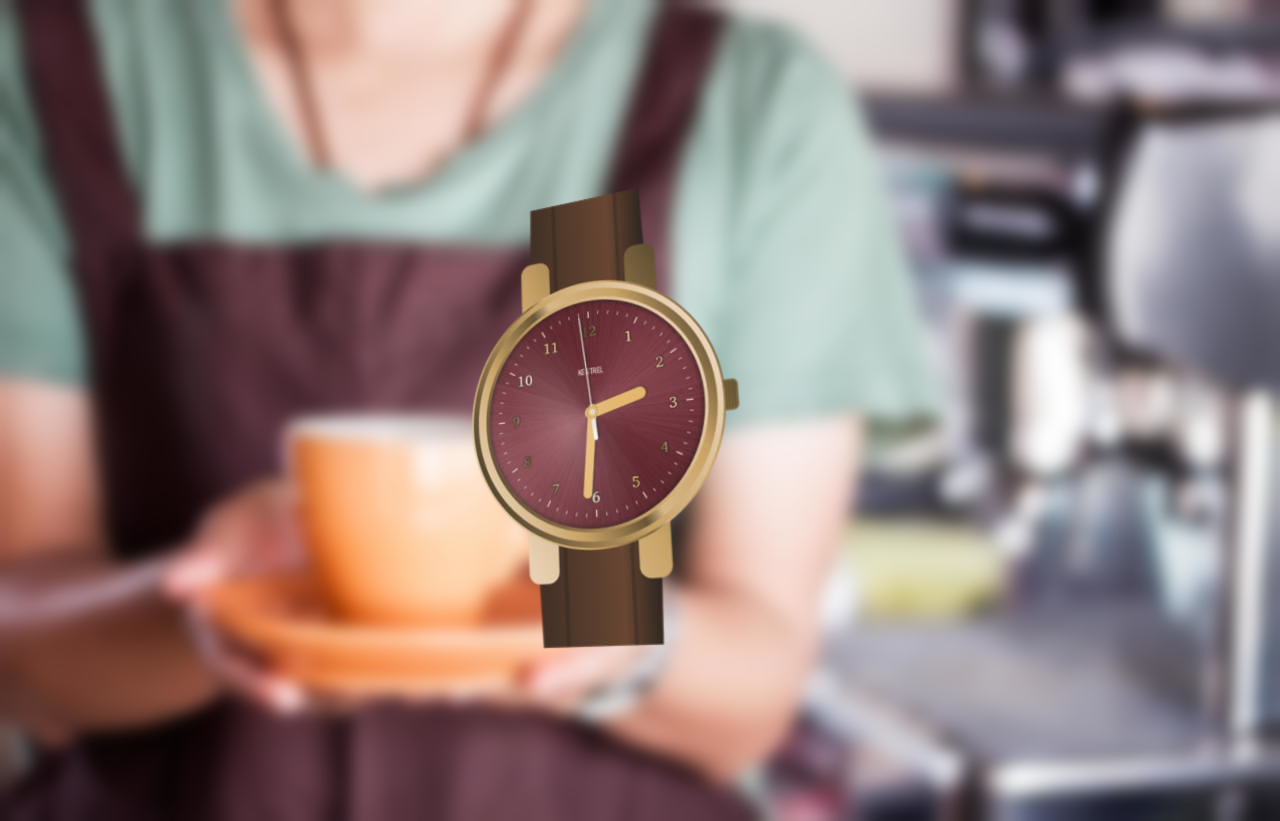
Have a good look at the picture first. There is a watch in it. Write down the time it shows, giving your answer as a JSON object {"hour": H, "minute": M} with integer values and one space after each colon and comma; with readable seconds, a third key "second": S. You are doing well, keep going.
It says {"hour": 2, "minute": 30, "second": 59}
